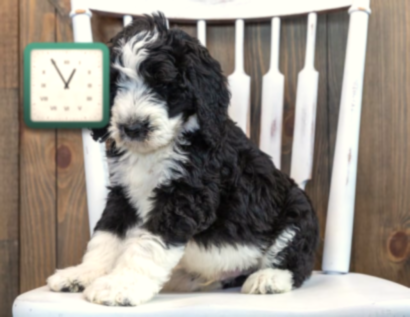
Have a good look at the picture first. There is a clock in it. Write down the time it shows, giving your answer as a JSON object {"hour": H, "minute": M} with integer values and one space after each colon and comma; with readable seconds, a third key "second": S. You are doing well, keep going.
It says {"hour": 12, "minute": 55}
